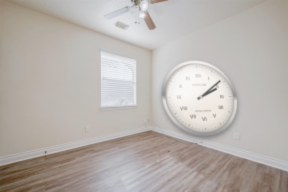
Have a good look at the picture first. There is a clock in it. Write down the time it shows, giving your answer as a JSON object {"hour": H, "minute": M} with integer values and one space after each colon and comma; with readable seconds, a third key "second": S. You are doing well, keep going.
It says {"hour": 2, "minute": 9}
